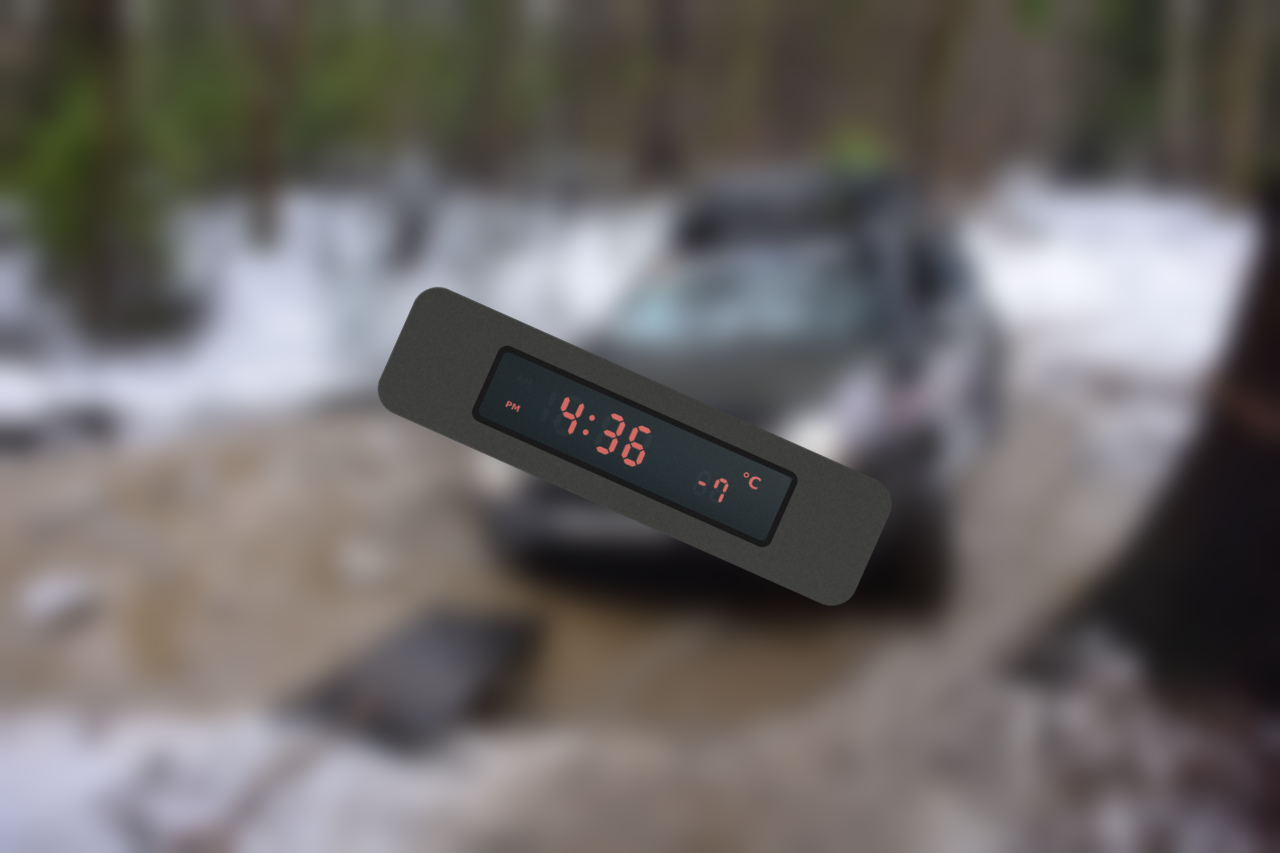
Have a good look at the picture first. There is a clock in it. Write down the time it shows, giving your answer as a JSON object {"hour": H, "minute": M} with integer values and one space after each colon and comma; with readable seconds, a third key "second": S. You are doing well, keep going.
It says {"hour": 4, "minute": 36}
